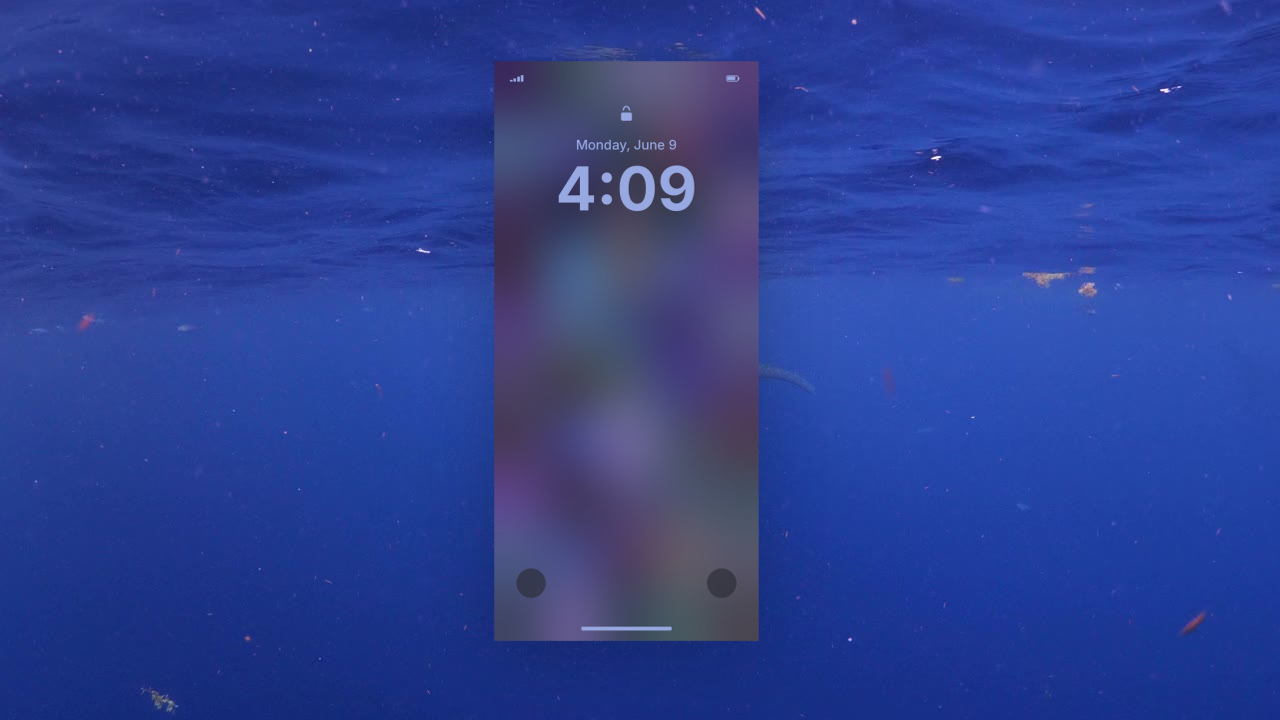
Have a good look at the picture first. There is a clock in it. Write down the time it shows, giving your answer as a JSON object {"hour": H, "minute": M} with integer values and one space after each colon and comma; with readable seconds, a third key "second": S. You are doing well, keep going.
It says {"hour": 4, "minute": 9}
